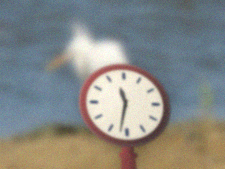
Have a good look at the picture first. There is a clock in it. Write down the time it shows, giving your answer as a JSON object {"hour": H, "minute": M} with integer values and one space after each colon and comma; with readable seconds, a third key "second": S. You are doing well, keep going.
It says {"hour": 11, "minute": 32}
